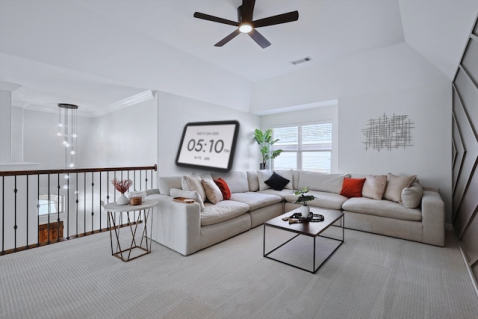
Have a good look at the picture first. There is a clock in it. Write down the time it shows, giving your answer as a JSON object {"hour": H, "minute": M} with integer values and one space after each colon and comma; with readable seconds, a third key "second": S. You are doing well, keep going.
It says {"hour": 5, "minute": 10}
